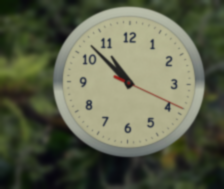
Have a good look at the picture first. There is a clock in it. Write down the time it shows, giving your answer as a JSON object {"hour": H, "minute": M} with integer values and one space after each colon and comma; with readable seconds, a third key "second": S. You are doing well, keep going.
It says {"hour": 10, "minute": 52, "second": 19}
